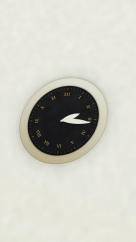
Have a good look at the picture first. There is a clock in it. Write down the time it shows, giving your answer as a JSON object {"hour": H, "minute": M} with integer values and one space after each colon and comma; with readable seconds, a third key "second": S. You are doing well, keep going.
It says {"hour": 2, "minute": 16}
